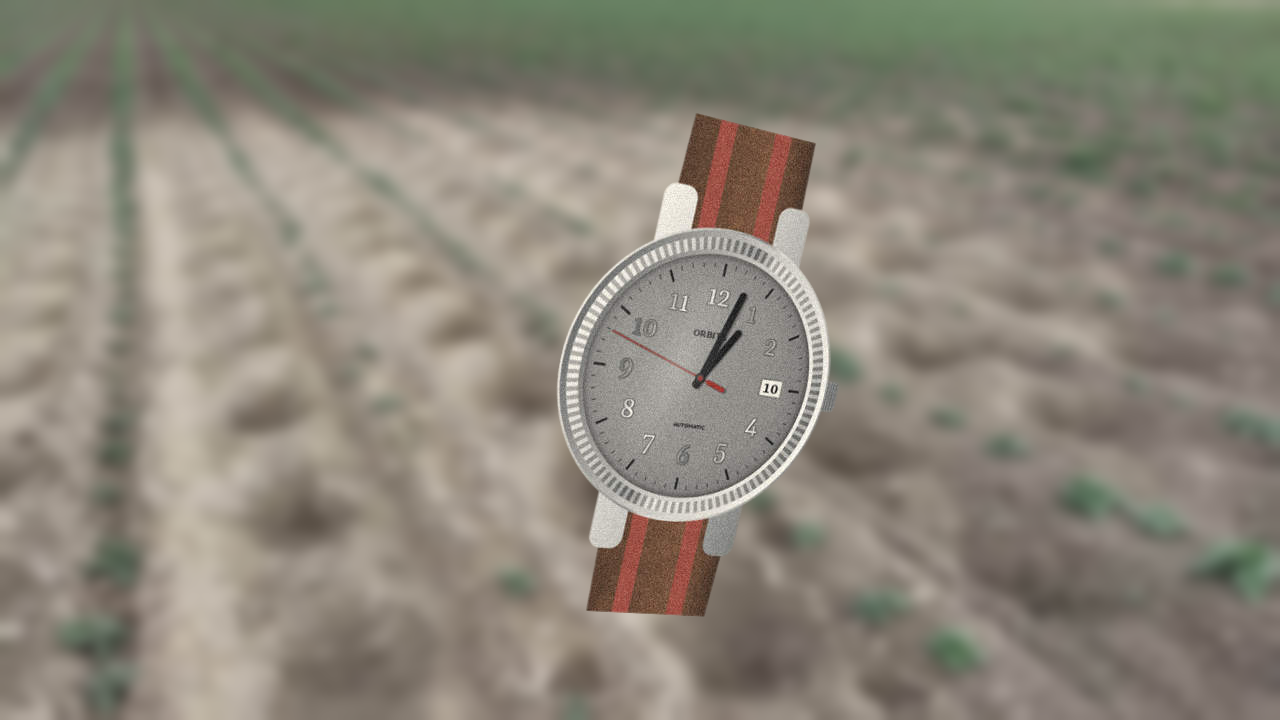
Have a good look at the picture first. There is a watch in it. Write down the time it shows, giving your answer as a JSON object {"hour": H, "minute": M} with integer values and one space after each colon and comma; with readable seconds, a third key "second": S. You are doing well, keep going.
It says {"hour": 1, "minute": 2, "second": 48}
